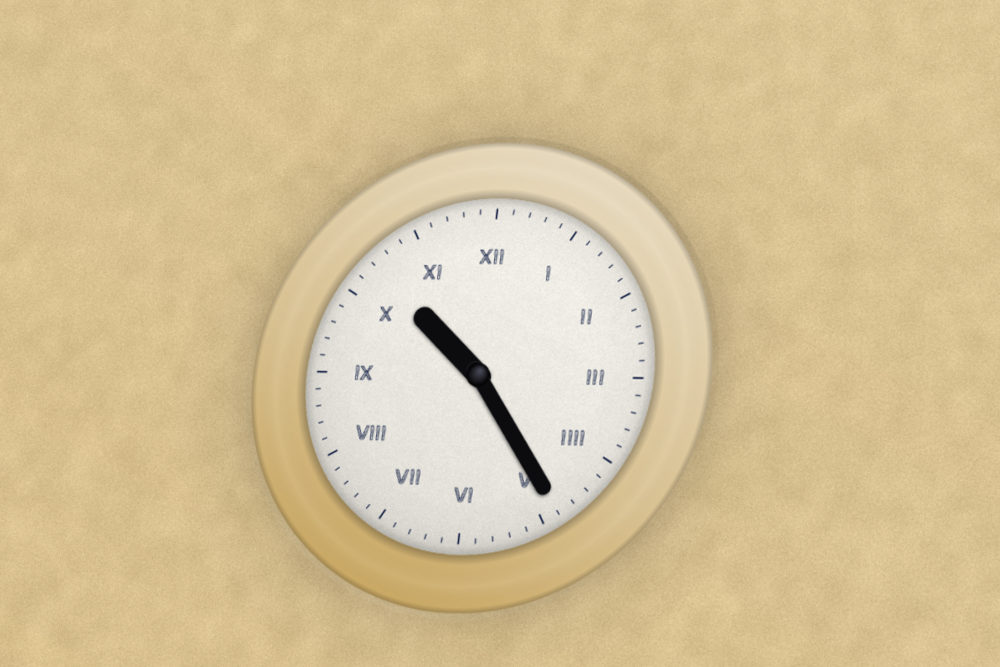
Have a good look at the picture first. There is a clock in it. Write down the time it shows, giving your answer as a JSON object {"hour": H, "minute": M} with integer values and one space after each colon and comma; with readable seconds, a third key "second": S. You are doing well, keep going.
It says {"hour": 10, "minute": 24}
